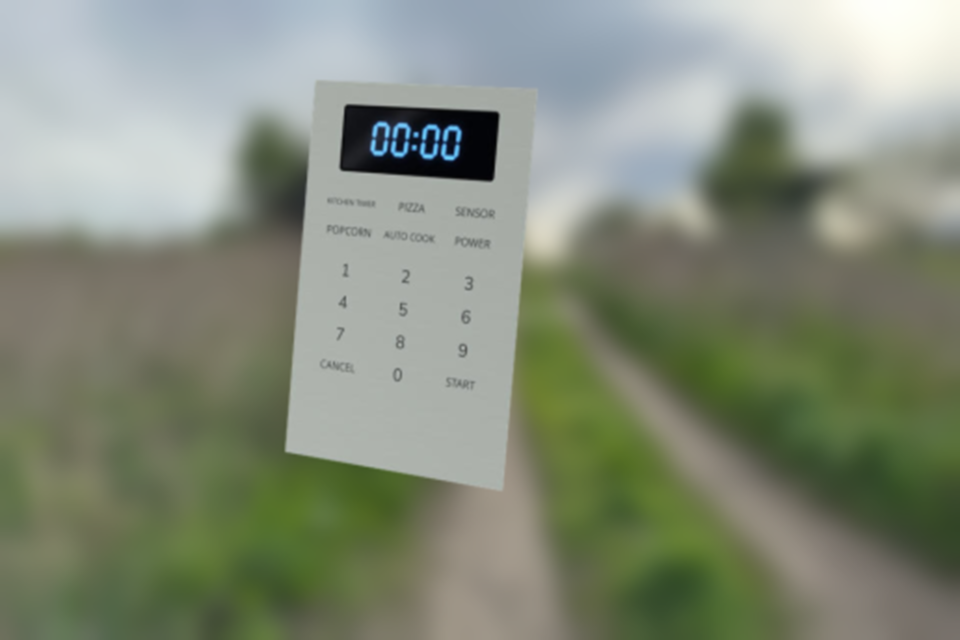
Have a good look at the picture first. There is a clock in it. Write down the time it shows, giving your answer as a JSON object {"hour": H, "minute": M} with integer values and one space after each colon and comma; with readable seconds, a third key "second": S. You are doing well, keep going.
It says {"hour": 0, "minute": 0}
